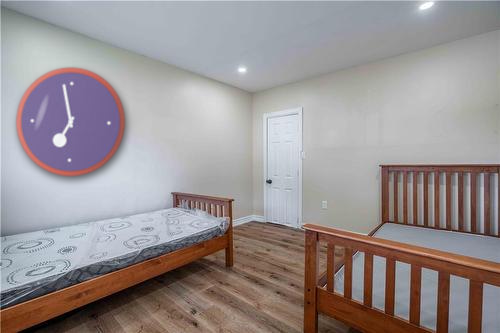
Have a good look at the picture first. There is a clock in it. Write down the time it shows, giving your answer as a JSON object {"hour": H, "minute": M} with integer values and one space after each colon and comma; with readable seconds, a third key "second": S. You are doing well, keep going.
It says {"hour": 6, "minute": 58}
